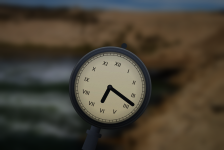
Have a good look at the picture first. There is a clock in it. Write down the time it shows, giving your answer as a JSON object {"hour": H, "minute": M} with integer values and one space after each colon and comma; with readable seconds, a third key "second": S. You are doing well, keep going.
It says {"hour": 6, "minute": 18}
